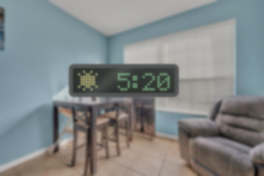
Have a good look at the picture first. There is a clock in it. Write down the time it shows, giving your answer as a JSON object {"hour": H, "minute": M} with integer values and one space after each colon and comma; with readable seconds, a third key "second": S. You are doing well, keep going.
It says {"hour": 5, "minute": 20}
